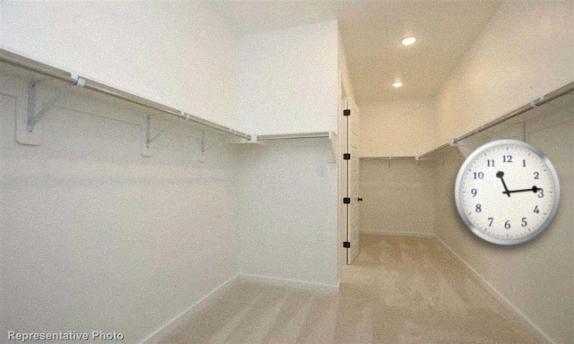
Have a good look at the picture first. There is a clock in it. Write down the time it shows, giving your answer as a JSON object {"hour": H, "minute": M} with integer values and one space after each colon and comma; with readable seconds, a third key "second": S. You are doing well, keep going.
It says {"hour": 11, "minute": 14}
